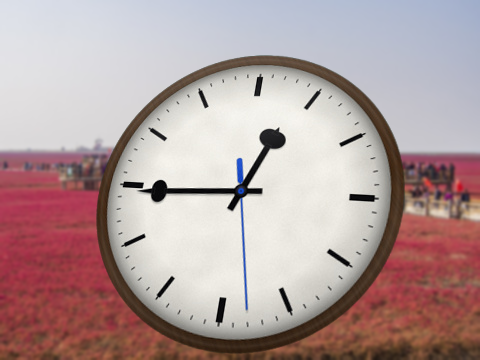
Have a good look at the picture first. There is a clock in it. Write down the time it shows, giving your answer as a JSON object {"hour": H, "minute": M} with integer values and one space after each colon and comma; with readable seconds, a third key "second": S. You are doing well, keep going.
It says {"hour": 12, "minute": 44, "second": 28}
